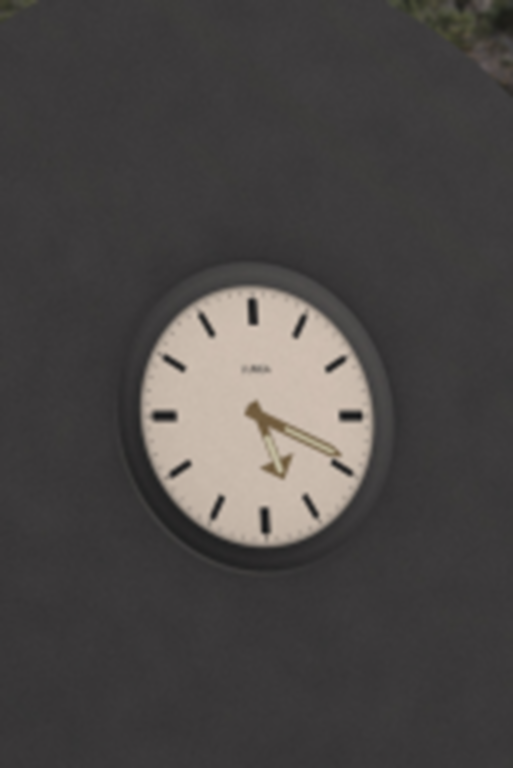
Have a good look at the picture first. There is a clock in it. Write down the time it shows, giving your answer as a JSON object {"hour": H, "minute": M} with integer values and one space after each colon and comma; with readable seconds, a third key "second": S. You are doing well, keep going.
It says {"hour": 5, "minute": 19}
